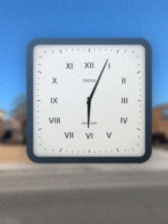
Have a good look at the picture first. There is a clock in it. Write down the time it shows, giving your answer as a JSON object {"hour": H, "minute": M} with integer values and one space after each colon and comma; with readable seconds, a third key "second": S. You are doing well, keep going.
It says {"hour": 6, "minute": 4}
